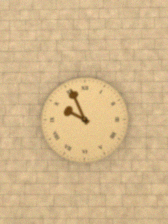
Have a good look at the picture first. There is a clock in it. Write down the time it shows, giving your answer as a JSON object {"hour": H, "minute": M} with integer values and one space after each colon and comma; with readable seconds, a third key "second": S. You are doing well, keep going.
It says {"hour": 9, "minute": 56}
